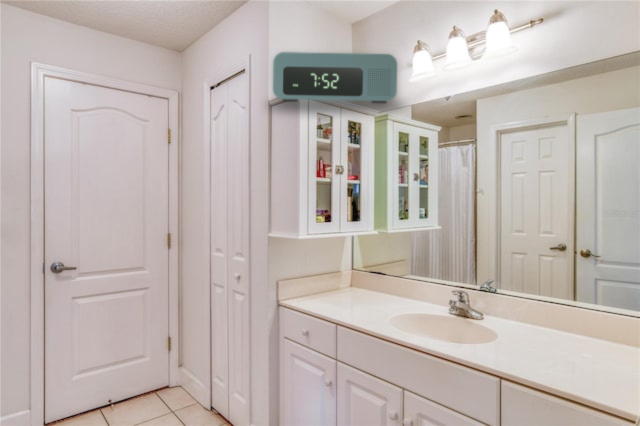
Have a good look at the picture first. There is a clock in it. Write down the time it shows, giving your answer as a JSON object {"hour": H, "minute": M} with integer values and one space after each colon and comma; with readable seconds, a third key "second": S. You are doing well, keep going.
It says {"hour": 7, "minute": 52}
